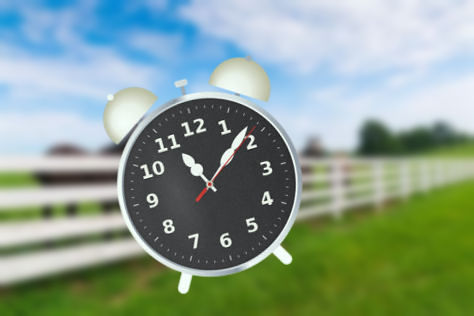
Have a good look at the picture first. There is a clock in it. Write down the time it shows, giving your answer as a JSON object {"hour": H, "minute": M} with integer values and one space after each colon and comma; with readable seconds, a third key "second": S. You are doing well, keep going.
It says {"hour": 11, "minute": 8, "second": 9}
